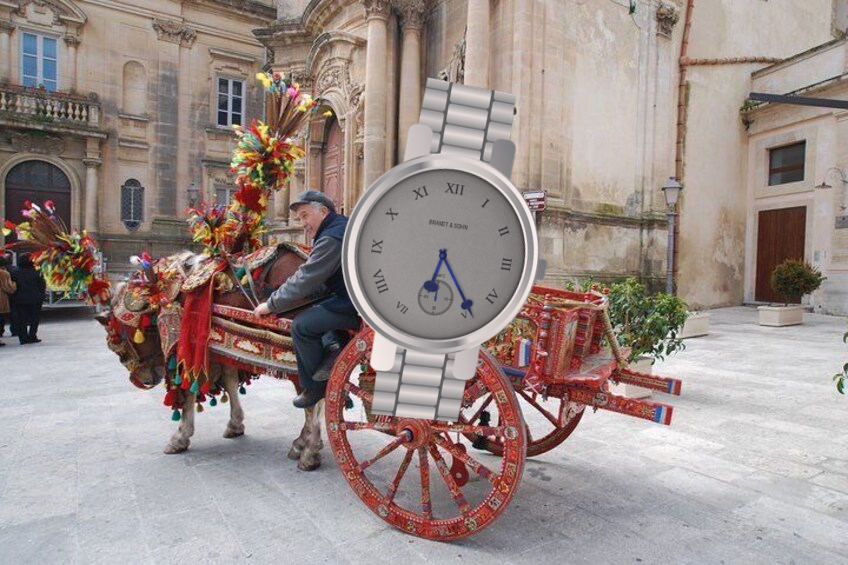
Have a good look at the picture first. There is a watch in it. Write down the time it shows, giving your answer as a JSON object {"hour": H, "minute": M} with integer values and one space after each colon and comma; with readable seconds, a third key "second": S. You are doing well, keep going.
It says {"hour": 6, "minute": 24}
